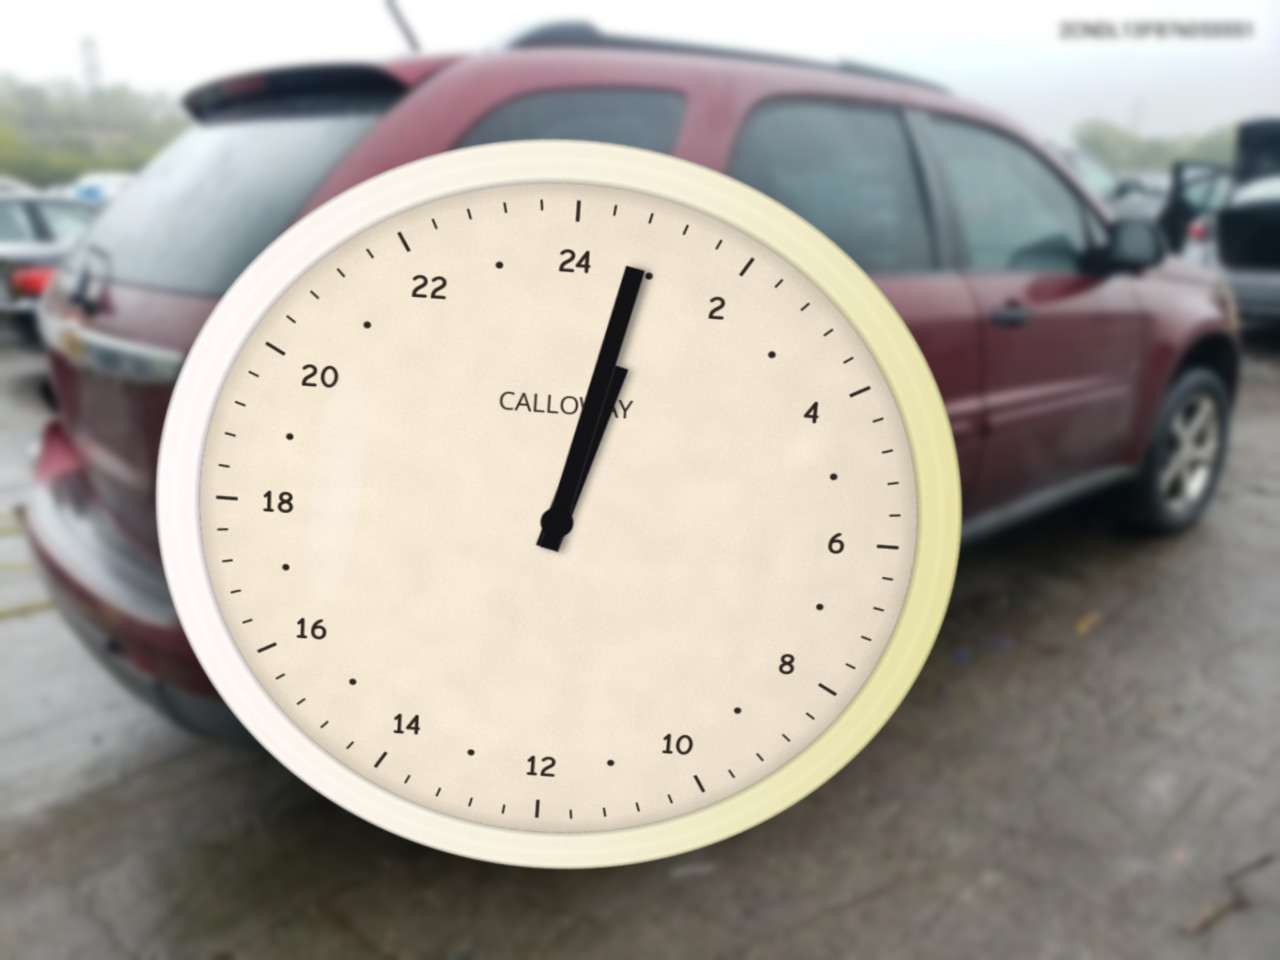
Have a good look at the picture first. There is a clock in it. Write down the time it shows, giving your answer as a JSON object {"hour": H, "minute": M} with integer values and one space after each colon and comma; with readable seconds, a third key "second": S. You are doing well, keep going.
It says {"hour": 1, "minute": 2}
